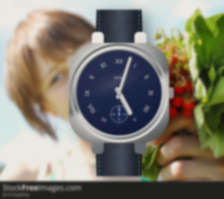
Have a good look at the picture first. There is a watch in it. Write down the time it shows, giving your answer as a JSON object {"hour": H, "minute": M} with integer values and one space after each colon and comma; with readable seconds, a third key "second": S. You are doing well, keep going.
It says {"hour": 5, "minute": 3}
